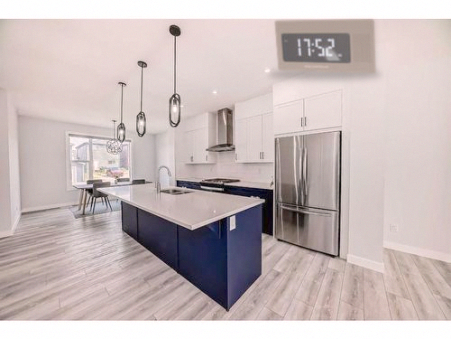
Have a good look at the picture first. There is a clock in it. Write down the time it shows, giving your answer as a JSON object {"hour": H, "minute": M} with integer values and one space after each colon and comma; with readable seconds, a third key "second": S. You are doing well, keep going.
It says {"hour": 17, "minute": 52}
